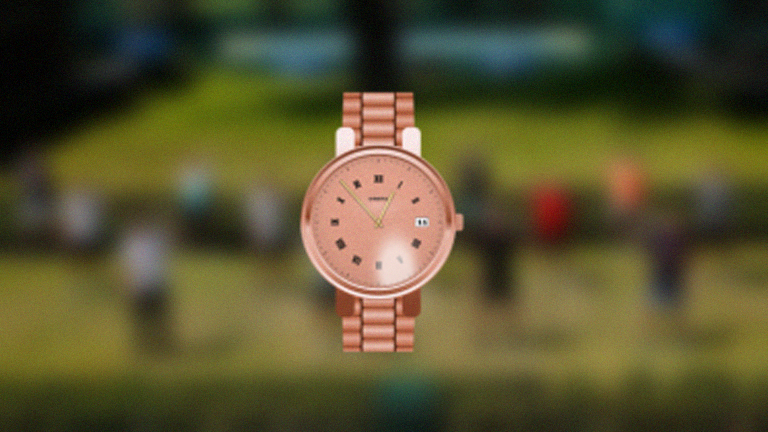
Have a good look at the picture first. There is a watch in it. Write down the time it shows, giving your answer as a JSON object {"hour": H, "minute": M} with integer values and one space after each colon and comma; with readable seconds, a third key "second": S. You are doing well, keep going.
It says {"hour": 12, "minute": 53}
